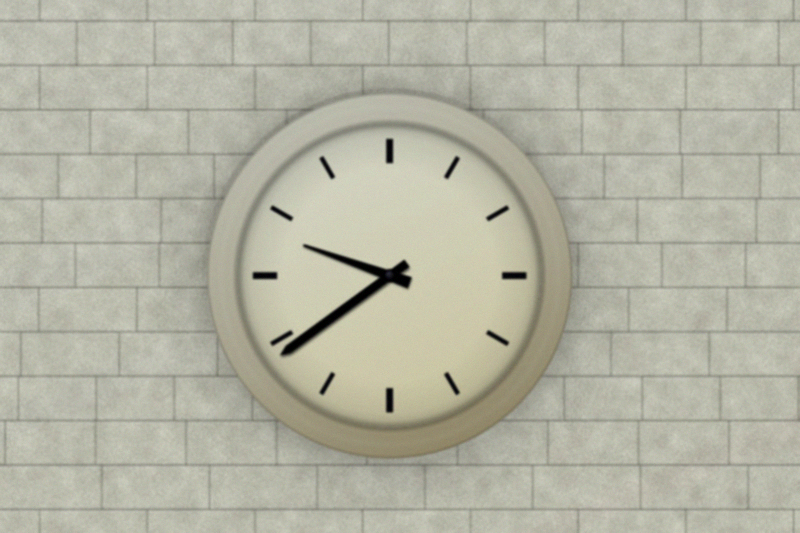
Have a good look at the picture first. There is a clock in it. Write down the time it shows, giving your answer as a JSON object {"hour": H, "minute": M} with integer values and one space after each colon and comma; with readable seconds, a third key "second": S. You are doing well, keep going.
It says {"hour": 9, "minute": 39}
